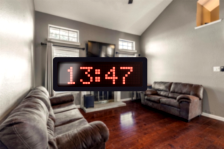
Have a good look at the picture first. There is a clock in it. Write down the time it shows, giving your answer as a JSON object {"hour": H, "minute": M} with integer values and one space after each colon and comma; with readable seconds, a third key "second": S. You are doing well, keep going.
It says {"hour": 13, "minute": 47}
